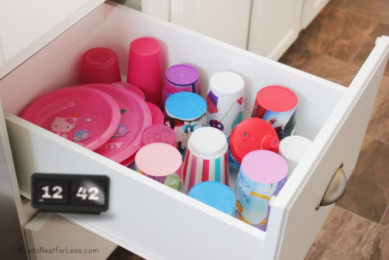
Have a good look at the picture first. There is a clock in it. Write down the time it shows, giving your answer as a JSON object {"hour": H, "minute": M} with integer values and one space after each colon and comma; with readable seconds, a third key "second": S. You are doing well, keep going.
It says {"hour": 12, "minute": 42}
